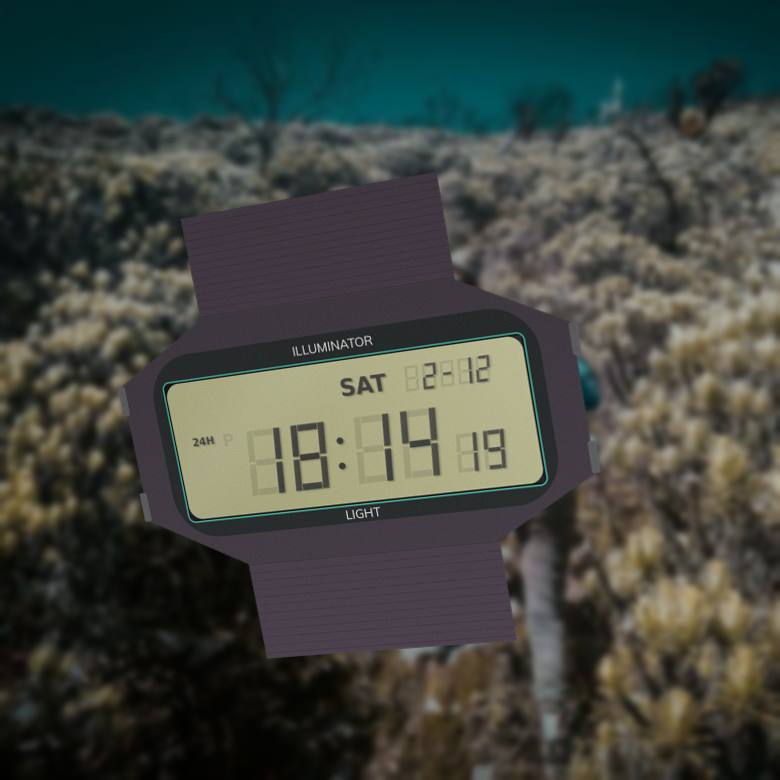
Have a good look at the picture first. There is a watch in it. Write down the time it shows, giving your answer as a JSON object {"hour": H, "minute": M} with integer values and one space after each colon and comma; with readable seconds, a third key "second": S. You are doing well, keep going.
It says {"hour": 18, "minute": 14, "second": 19}
